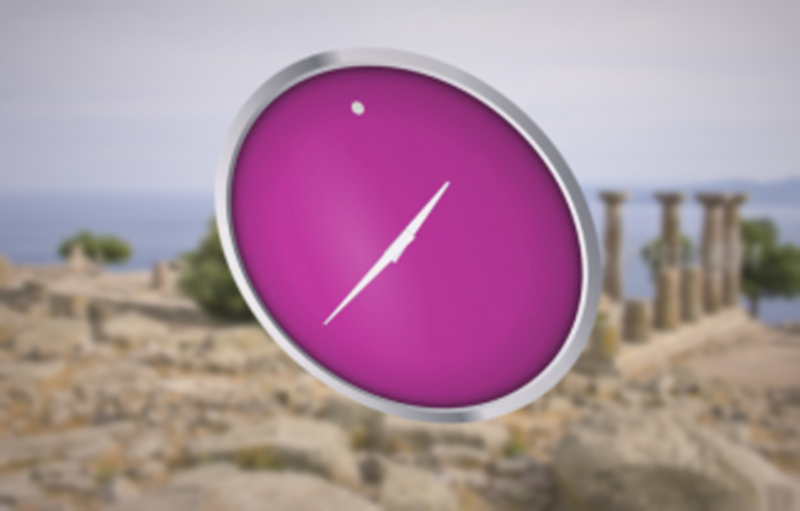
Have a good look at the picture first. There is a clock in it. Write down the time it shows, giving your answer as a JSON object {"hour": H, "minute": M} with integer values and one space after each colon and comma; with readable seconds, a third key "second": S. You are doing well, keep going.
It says {"hour": 1, "minute": 39}
